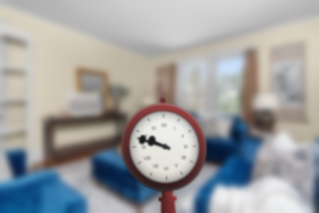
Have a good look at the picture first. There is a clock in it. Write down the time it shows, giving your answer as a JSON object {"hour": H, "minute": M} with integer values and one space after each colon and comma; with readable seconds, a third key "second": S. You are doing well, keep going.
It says {"hour": 9, "minute": 48}
